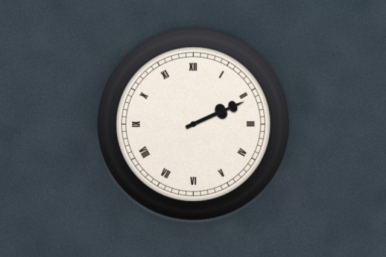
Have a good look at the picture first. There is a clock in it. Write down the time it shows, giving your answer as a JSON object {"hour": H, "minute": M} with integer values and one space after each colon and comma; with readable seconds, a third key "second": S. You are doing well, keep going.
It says {"hour": 2, "minute": 11}
